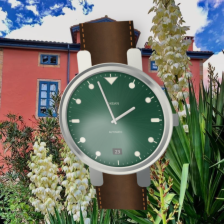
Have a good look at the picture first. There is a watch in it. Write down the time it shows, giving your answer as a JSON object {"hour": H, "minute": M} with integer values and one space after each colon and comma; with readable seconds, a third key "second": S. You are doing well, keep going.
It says {"hour": 1, "minute": 57}
